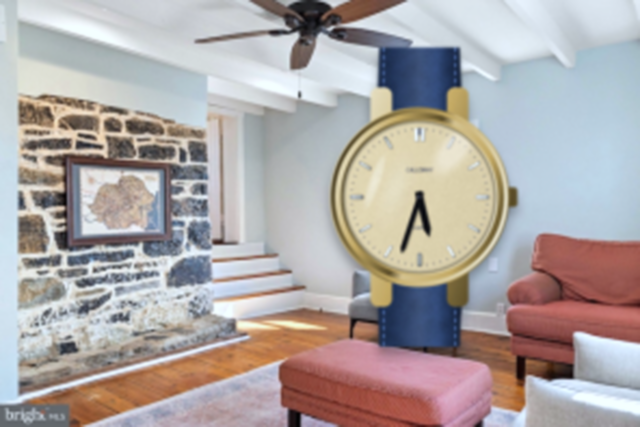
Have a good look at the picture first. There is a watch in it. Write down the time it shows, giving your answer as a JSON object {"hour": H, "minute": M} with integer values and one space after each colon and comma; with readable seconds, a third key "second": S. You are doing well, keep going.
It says {"hour": 5, "minute": 33}
